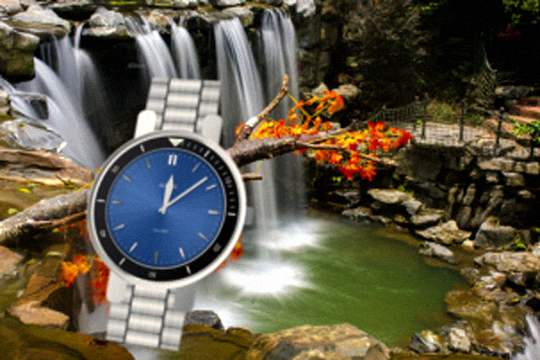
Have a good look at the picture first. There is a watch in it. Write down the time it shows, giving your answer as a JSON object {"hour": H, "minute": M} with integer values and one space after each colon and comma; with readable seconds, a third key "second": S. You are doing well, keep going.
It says {"hour": 12, "minute": 8}
